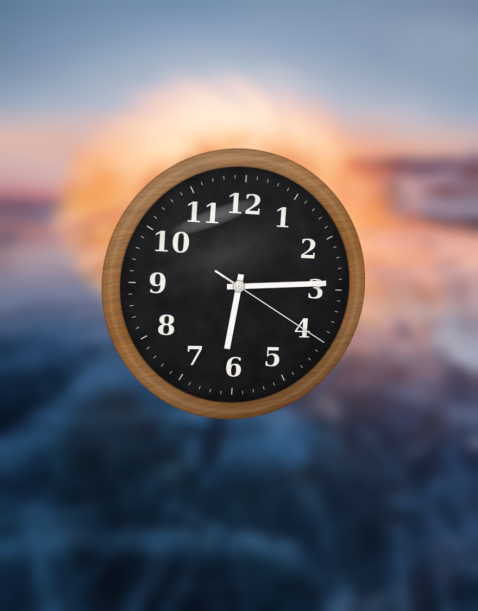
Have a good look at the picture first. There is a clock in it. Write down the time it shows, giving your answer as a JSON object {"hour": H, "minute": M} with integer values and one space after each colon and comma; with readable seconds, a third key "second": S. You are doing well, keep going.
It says {"hour": 6, "minute": 14, "second": 20}
